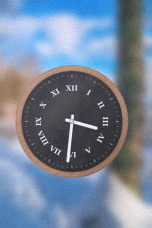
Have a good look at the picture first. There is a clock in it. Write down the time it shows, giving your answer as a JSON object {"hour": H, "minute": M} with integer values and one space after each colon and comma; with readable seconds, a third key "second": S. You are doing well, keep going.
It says {"hour": 3, "minute": 31}
